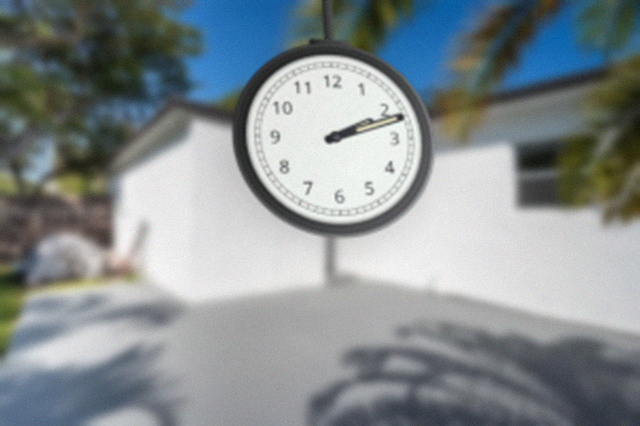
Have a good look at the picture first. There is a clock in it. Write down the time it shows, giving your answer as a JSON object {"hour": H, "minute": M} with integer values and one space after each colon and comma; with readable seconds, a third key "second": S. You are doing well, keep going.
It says {"hour": 2, "minute": 12}
